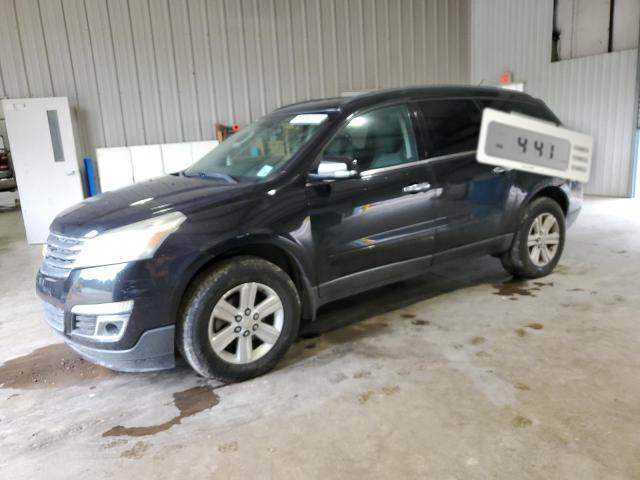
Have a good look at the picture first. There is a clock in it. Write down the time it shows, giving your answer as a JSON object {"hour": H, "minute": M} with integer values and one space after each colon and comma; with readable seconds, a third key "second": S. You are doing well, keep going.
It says {"hour": 4, "minute": 41}
